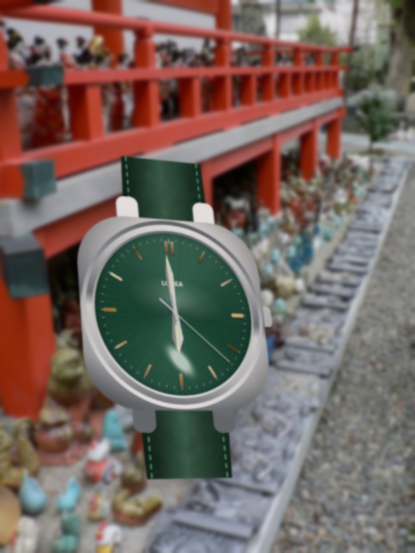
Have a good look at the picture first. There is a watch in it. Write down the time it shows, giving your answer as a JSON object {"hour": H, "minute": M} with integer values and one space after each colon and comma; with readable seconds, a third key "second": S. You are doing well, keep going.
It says {"hour": 5, "minute": 59, "second": 22}
